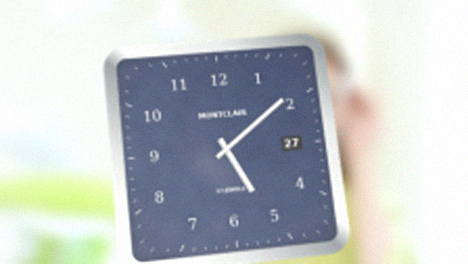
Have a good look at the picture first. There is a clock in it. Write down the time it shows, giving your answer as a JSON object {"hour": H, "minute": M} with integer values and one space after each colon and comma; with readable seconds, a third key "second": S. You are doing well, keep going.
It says {"hour": 5, "minute": 9}
